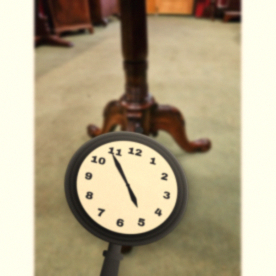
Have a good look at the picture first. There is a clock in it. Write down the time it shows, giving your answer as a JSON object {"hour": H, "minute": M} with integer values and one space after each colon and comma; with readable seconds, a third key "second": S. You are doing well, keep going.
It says {"hour": 4, "minute": 54}
